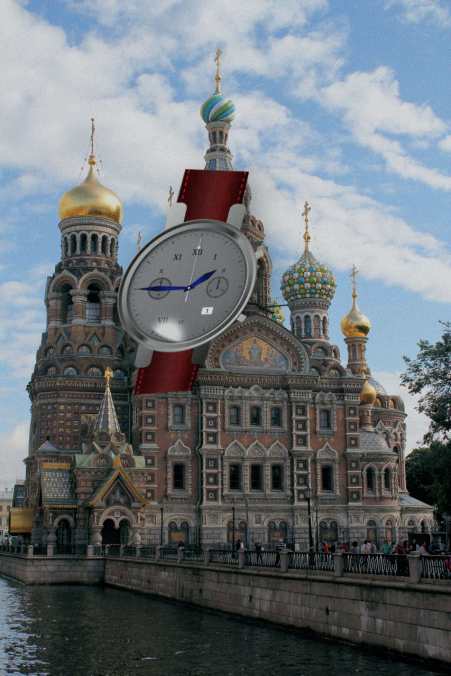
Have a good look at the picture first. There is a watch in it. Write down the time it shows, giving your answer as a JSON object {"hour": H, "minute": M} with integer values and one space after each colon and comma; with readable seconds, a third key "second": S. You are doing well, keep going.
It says {"hour": 1, "minute": 45}
